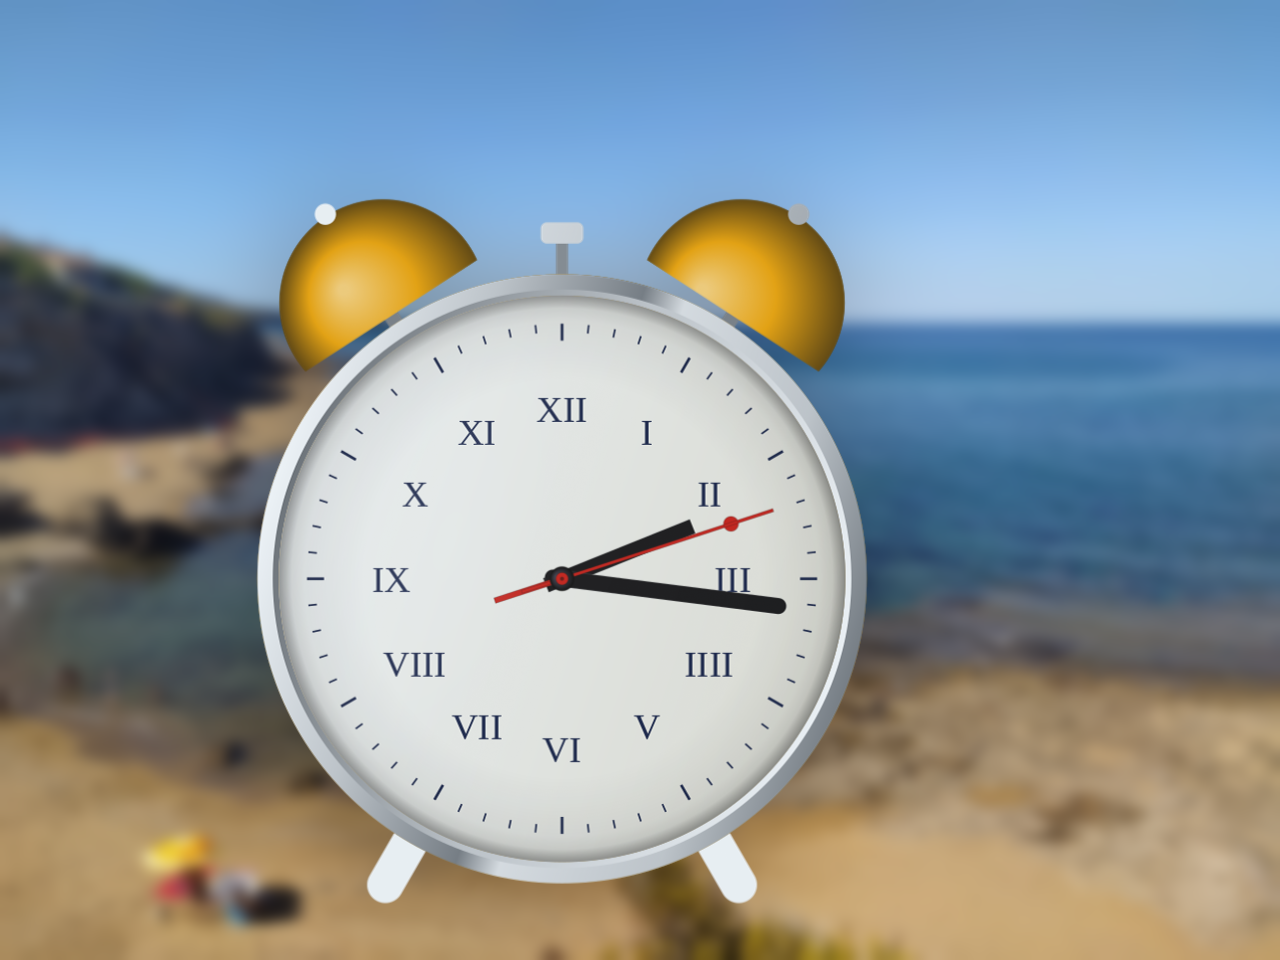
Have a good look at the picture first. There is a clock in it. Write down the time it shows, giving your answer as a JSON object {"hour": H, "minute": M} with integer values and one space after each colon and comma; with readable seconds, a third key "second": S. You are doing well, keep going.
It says {"hour": 2, "minute": 16, "second": 12}
